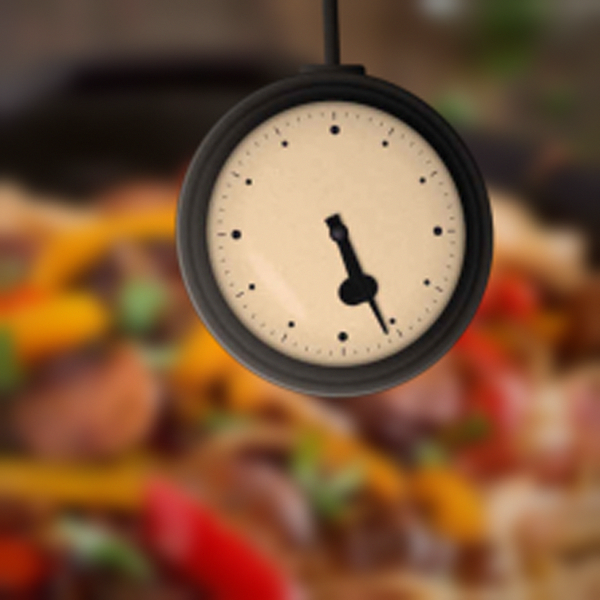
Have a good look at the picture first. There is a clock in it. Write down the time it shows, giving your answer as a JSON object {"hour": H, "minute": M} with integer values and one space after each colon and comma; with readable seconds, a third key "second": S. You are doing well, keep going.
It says {"hour": 5, "minute": 26}
